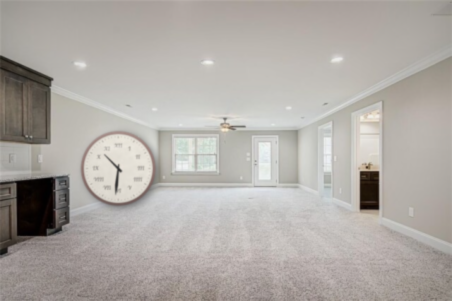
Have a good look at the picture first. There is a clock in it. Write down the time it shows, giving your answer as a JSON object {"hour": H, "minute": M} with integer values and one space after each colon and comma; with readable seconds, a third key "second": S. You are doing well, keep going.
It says {"hour": 10, "minute": 31}
